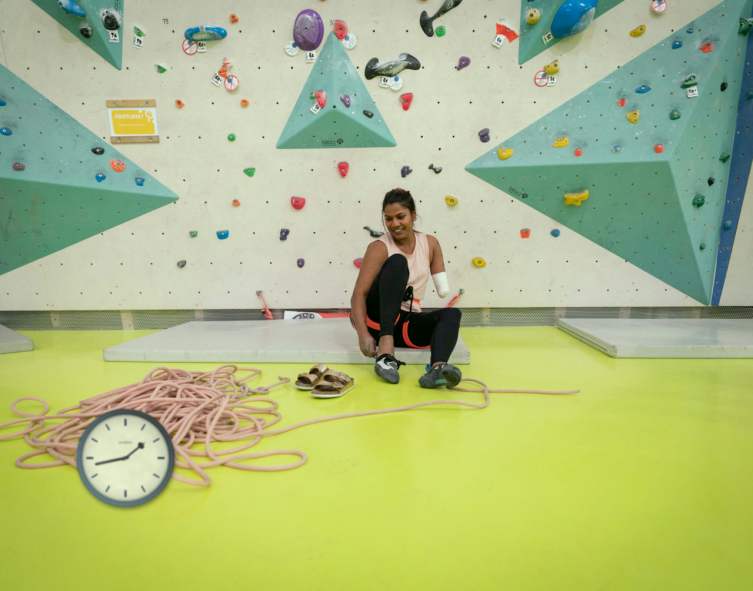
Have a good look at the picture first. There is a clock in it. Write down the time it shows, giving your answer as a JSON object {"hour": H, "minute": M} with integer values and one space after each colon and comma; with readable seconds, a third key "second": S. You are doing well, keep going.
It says {"hour": 1, "minute": 43}
